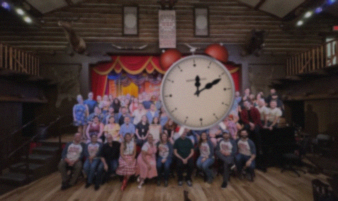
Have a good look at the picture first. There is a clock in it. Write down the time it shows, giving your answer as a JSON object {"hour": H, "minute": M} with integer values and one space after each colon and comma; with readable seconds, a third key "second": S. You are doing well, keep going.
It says {"hour": 12, "minute": 11}
